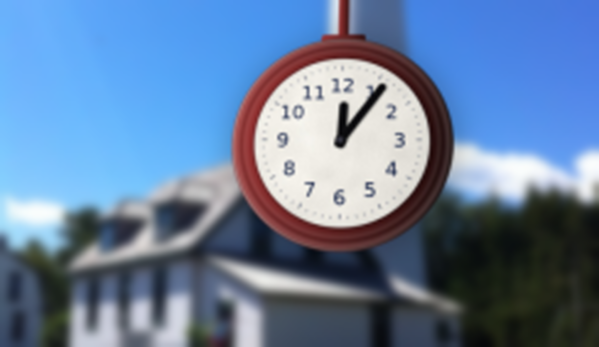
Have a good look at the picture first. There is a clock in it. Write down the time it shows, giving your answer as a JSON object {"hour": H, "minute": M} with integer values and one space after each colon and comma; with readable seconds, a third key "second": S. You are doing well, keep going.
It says {"hour": 12, "minute": 6}
